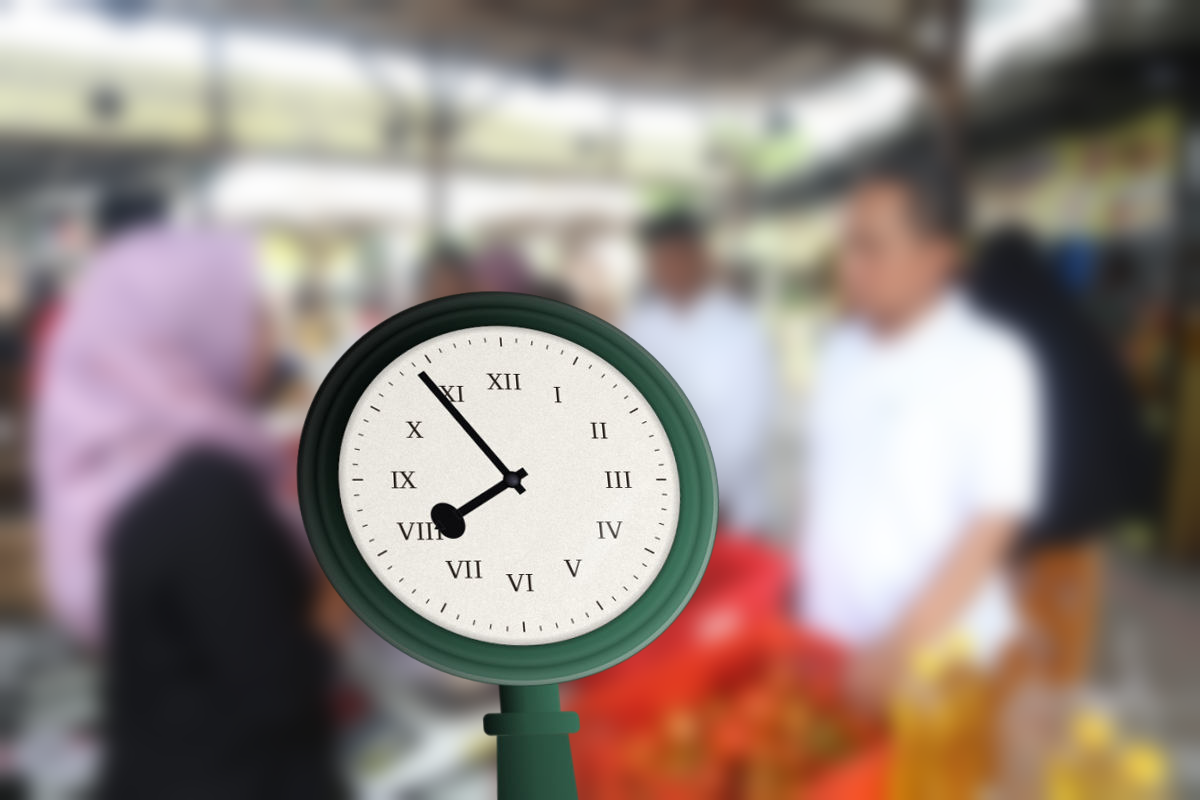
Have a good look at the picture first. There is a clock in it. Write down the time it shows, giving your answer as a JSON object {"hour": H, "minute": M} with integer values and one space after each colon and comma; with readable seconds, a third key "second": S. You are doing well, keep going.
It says {"hour": 7, "minute": 54}
